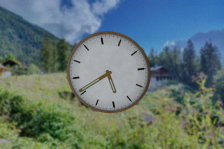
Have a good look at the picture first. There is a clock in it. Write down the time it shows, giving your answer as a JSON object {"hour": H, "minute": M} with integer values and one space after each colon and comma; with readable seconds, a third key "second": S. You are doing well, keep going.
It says {"hour": 5, "minute": 41}
